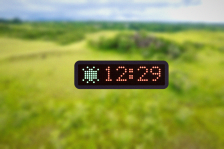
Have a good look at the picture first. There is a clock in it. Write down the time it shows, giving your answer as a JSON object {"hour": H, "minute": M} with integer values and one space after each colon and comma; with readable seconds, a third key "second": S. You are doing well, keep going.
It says {"hour": 12, "minute": 29}
